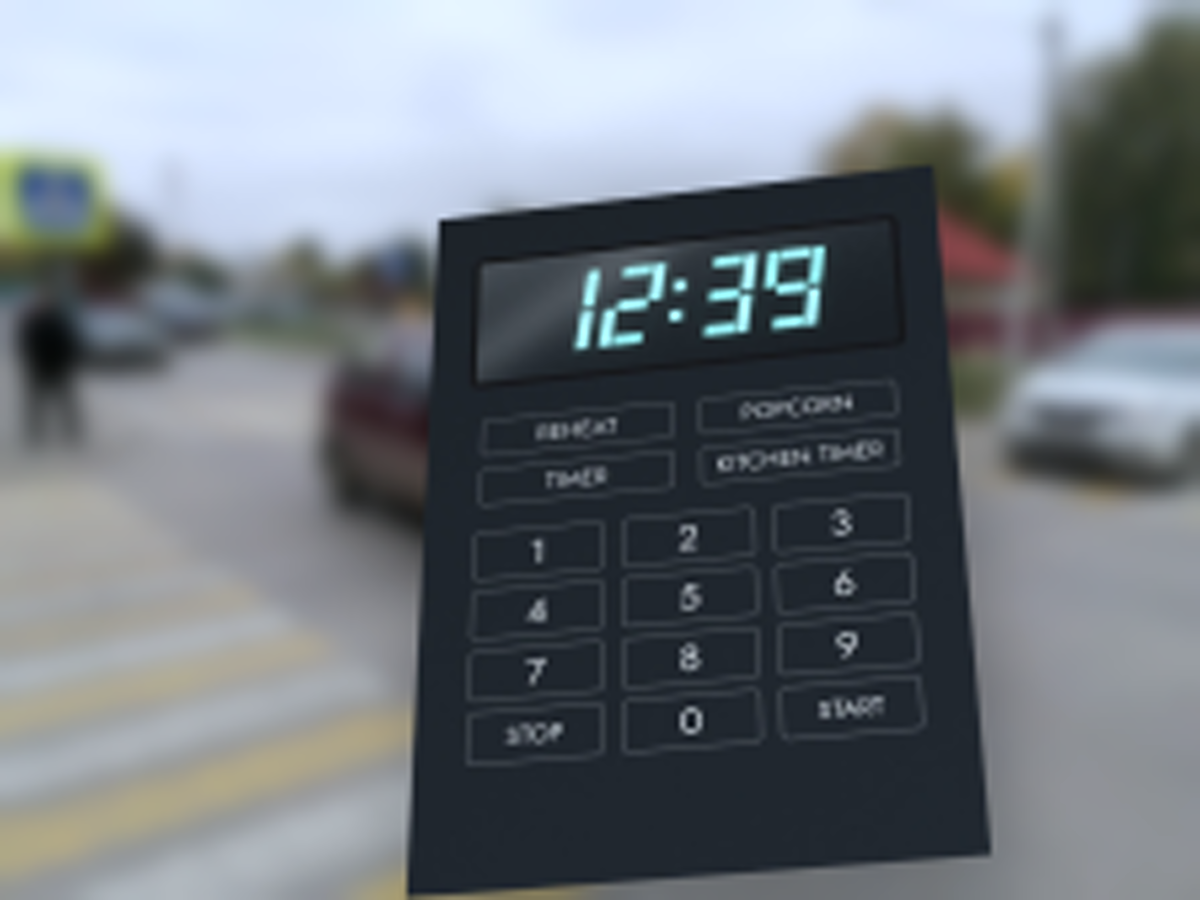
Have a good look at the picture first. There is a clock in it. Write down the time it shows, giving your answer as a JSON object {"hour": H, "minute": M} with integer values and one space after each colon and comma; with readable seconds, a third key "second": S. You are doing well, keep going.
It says {"hour": 12, "minute": 39}
